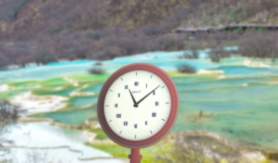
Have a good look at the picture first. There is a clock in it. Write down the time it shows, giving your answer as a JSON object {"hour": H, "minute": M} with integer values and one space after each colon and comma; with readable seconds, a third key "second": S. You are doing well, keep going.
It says {"hour": 11, "minute": 9}
